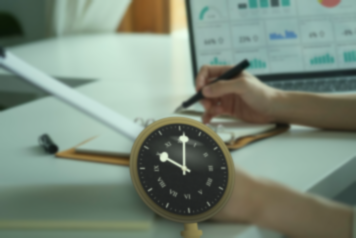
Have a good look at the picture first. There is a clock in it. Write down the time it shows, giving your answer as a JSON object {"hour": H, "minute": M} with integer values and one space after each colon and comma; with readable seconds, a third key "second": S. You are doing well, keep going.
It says {"hour": 10, "minute": 1}
